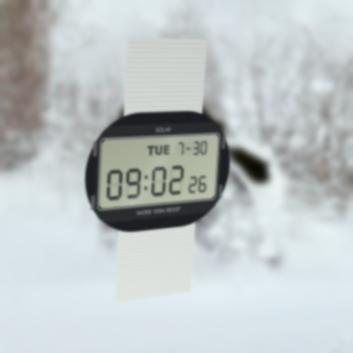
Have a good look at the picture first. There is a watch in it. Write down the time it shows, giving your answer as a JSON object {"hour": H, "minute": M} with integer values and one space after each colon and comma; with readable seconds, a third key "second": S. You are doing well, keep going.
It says {"hour": 9, "minute": 2, "second": 26}
